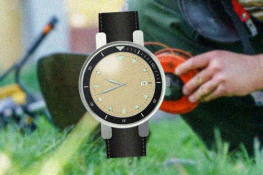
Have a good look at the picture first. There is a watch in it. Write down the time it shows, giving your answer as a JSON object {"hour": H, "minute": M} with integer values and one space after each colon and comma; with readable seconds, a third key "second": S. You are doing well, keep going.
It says {"hour": 9, "minute": 42}
